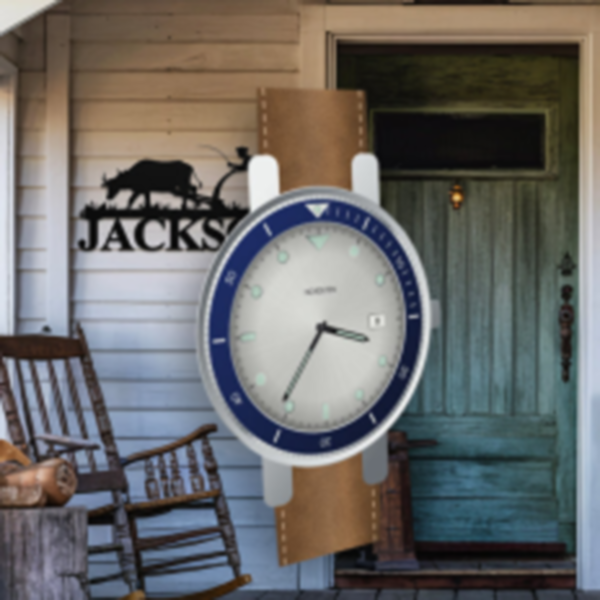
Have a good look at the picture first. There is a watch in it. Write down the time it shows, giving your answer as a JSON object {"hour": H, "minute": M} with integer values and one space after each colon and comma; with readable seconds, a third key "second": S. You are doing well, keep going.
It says {"hour": 3, "minute": 36}
